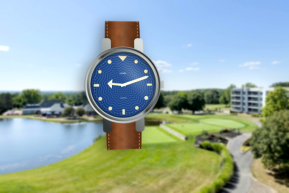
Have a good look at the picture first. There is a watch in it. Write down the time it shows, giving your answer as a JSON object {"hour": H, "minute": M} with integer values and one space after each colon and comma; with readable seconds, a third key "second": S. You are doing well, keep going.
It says {"hour": 9, "minute": 12}
